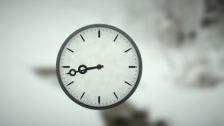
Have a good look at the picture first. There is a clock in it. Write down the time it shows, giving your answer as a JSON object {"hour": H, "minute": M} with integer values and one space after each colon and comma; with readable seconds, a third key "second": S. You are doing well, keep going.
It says {"hour": 8, "minute": 43}
